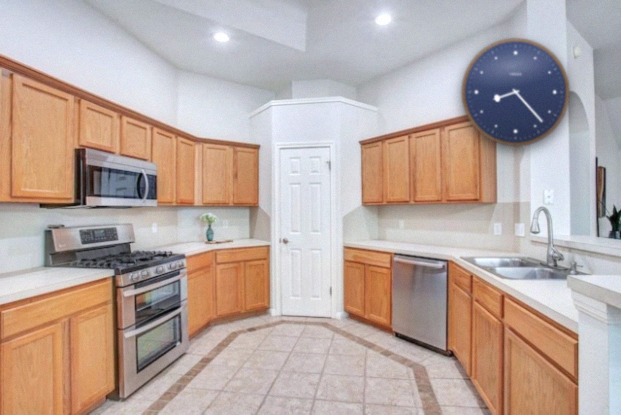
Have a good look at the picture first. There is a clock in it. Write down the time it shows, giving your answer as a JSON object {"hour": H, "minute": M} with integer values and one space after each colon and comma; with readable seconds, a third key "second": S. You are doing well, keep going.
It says {"hour": 8, "minute": 23}
